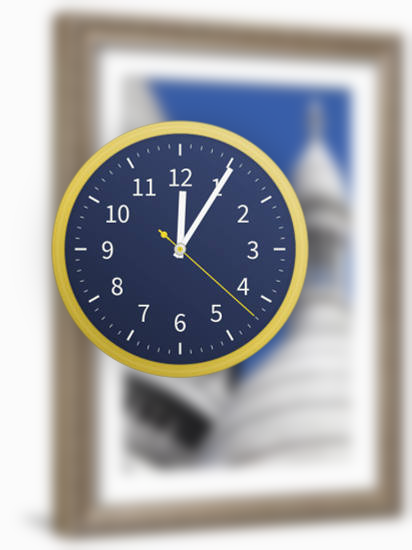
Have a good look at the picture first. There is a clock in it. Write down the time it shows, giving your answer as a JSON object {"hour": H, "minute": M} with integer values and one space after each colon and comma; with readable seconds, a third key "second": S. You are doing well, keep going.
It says {"hour": 12, "minute": 5, "second": 22}
